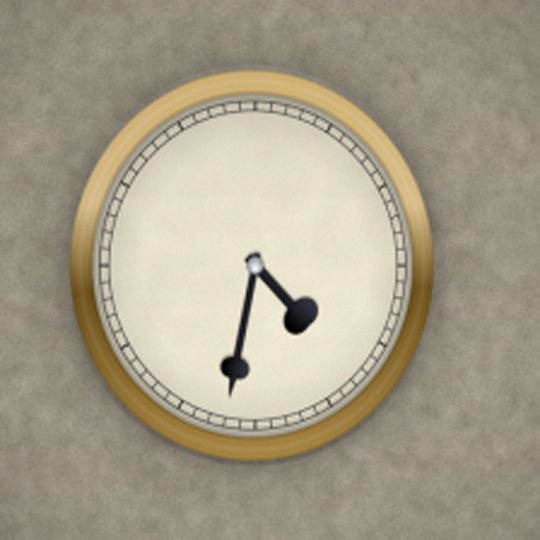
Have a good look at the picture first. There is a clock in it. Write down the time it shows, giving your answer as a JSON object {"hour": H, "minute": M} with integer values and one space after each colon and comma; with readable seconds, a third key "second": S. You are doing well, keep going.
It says {"hour": 4, "minute": 32}
